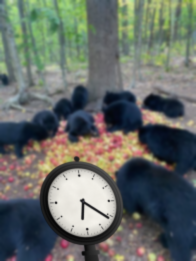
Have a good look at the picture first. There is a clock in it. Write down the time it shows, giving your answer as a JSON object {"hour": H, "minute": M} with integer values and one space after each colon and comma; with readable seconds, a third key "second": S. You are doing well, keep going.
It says {"hour": 6, "minute": 21}
